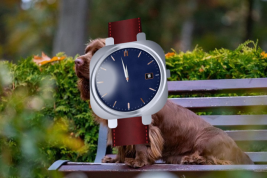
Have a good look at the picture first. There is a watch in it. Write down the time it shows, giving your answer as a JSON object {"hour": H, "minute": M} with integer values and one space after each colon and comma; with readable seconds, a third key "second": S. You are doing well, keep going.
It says {"hour": 11, "minute": 58}
